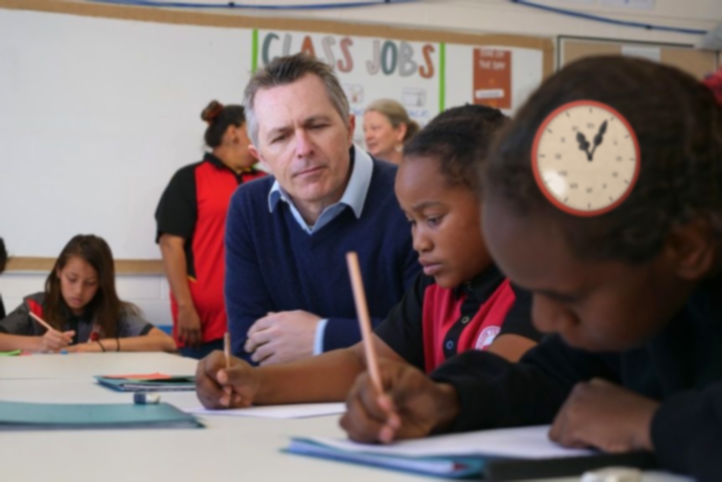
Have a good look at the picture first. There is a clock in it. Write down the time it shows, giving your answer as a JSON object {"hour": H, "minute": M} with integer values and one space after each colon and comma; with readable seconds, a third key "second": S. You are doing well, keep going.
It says {"hour": 11, "minute": 4}
